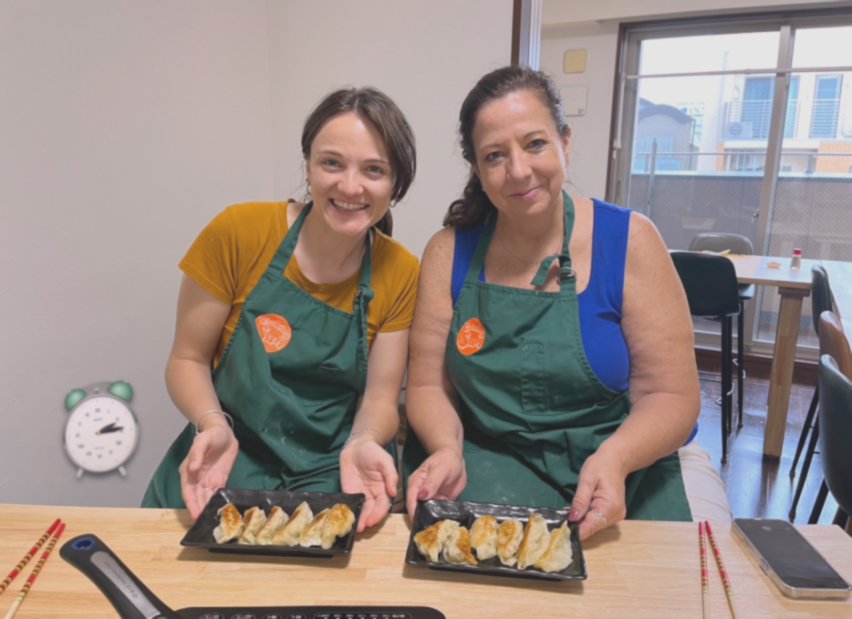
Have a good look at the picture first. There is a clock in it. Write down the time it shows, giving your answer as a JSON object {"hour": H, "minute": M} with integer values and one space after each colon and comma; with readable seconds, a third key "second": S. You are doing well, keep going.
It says {"hour": 2, "minute": 14}
